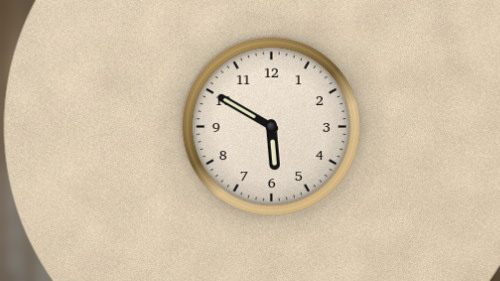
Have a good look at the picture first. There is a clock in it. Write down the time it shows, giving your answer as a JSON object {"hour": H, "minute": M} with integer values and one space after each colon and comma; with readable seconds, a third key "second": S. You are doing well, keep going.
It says {"hour": 5, "minute": 50}
